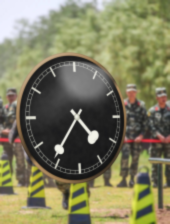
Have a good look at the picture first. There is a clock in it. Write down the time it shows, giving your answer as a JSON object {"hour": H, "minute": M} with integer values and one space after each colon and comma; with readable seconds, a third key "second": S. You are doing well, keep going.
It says {"hour": 4, "minute": 36}
